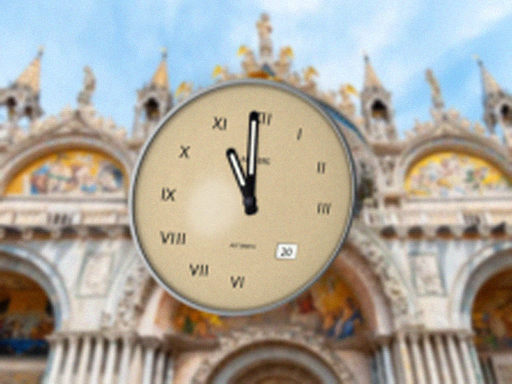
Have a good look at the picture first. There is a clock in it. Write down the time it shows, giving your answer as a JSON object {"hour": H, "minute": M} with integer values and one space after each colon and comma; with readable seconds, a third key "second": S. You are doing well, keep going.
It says {"hour": 10, "minute": 59}
